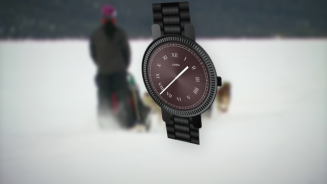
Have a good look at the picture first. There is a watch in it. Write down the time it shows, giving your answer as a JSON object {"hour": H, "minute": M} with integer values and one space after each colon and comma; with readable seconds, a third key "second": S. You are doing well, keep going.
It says {"hour": 1, "minute": 38}
